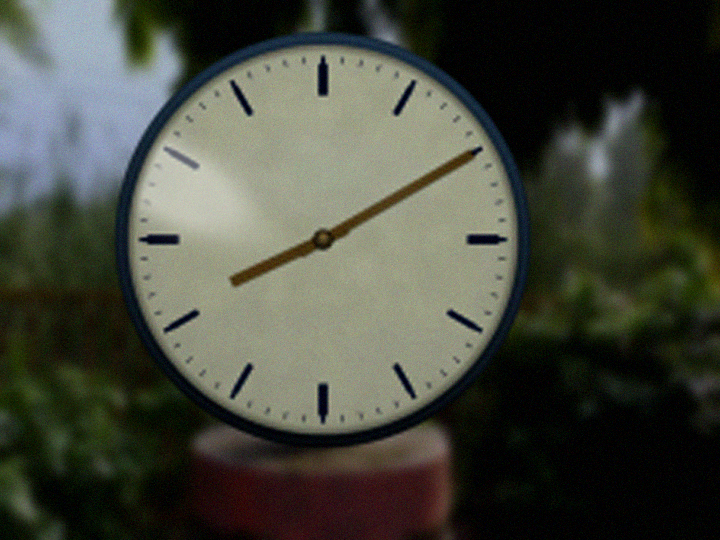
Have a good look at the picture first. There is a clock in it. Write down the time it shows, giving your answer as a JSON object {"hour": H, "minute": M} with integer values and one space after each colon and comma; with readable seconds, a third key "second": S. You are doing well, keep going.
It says {"hour": 8, "minute": 10}
